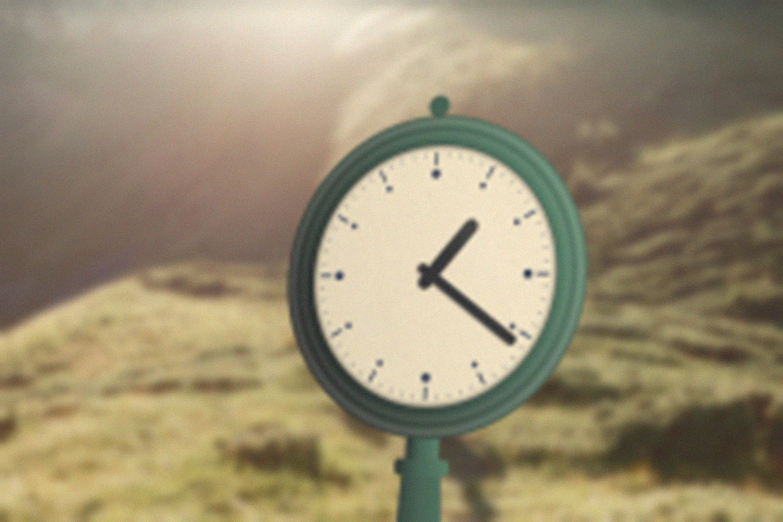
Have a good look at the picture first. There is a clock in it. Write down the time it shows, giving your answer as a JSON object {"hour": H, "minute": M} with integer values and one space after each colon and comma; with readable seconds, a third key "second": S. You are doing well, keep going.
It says {"hour": 1, "minute": 21}
